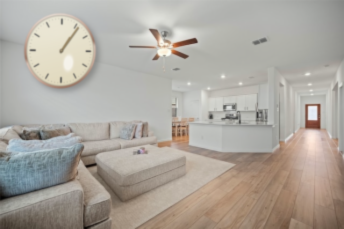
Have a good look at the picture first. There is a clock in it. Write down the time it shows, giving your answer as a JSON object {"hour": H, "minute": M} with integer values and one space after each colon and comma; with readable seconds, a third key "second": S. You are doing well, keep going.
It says {"hour": 1, "minute": 6}
